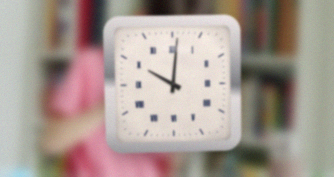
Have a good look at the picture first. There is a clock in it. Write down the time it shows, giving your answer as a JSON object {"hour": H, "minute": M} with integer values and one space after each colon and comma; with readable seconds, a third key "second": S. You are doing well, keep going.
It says {"hour": 10, "minute": 1}
